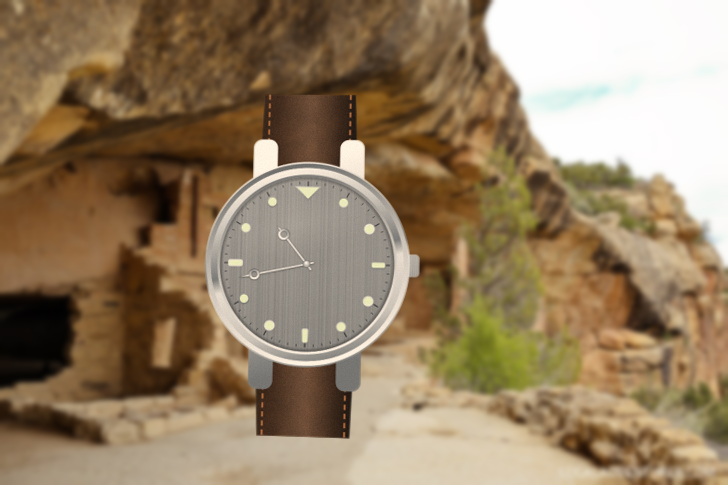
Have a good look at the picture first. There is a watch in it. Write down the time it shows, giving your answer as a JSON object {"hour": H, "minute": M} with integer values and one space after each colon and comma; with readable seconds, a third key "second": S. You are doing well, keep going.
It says {"hour": 10, "minute": 43}
